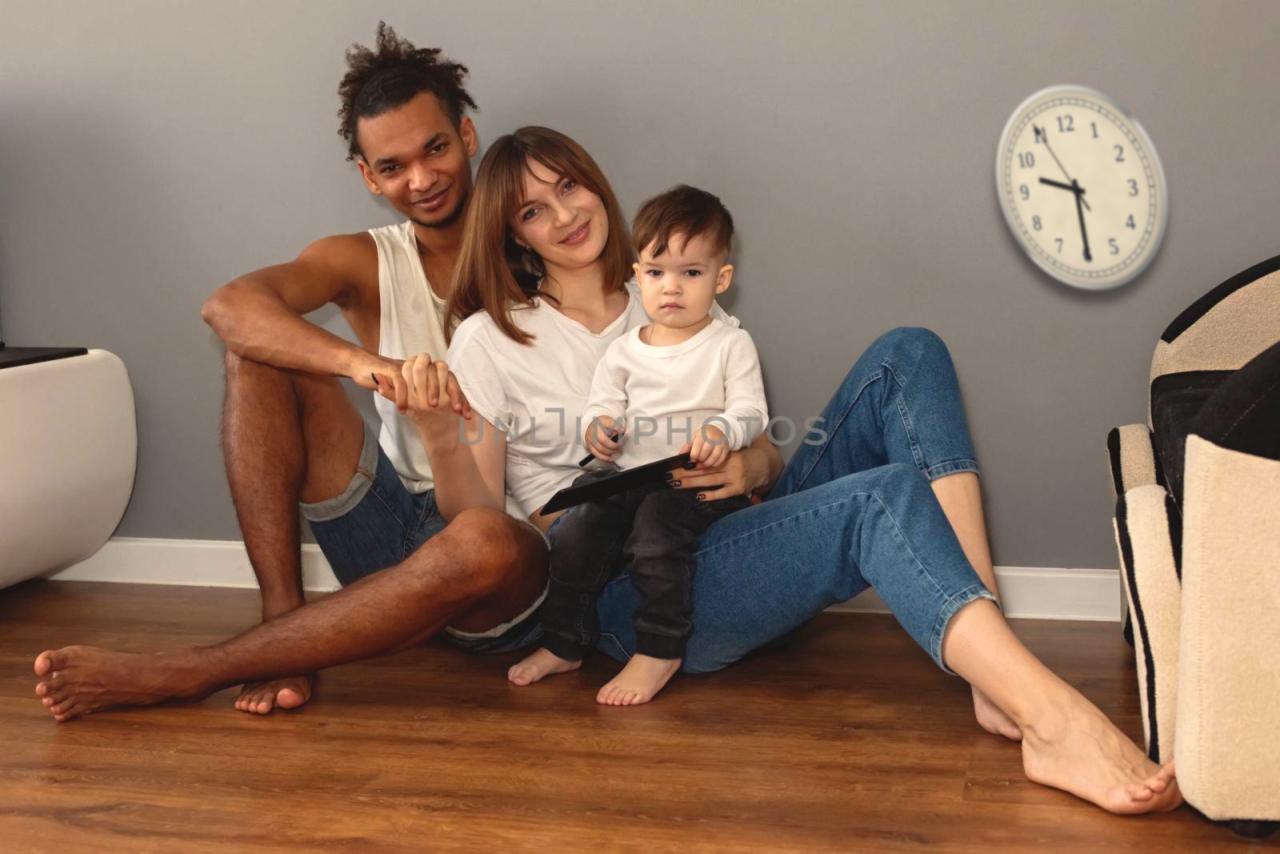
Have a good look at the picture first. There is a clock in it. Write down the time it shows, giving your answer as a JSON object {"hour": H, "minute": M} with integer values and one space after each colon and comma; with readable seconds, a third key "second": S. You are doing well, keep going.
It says {"hour": 9, "minute": 29, "second": 55}
